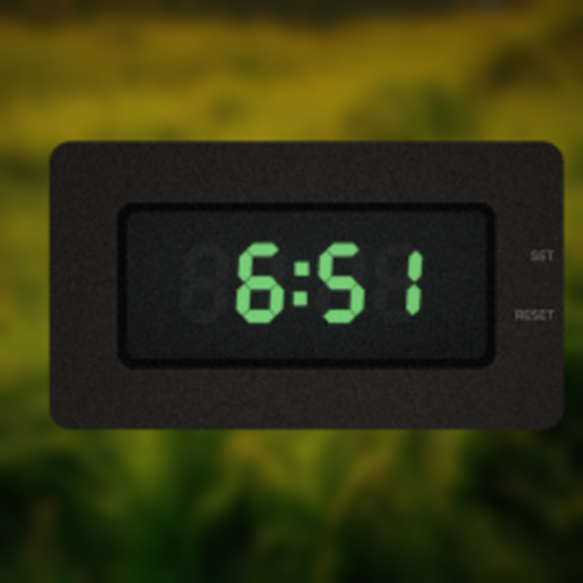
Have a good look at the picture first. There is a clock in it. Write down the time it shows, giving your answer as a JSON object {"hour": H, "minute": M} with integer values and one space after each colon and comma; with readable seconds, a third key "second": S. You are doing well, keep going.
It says {"hour": 6, "minute": 51}
